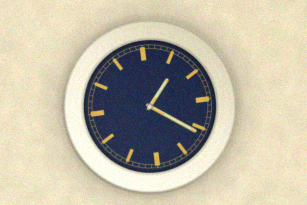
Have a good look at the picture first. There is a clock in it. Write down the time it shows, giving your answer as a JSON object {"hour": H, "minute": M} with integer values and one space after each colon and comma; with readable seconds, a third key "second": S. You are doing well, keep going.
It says {"hour": 1, "minute": 21}
